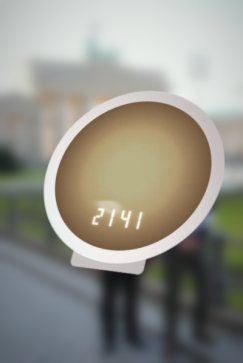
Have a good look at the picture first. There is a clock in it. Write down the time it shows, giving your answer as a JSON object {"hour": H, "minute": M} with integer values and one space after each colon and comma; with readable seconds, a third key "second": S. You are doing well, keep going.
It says {"hour": 21, "minute": 41}
